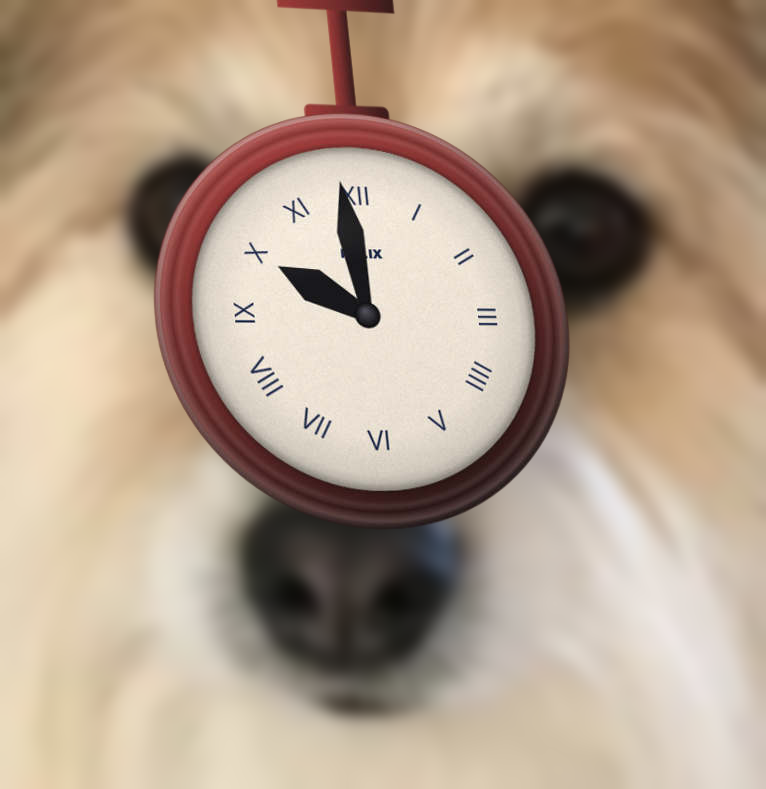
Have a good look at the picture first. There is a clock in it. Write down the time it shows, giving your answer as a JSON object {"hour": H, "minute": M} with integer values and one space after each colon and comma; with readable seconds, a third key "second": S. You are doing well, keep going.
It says {"hour": 9, "minute": 59}
